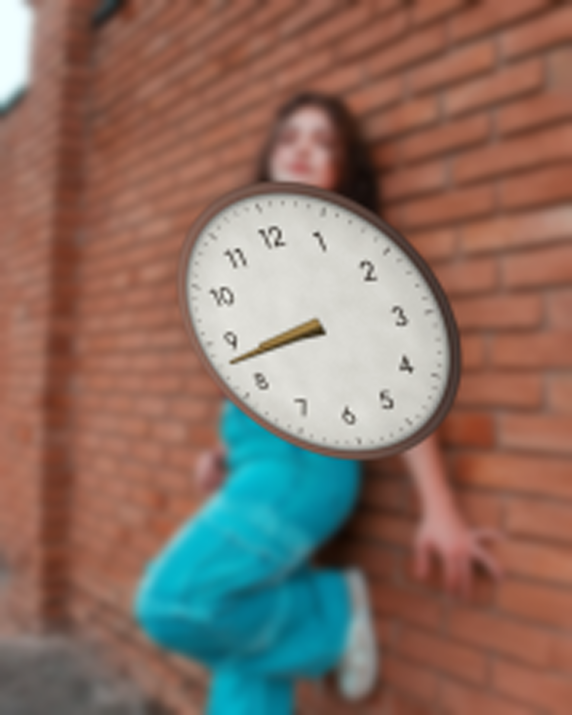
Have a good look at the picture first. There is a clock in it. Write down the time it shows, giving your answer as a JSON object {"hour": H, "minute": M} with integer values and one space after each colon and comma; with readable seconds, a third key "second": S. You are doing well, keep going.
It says {"hour": 8, "minute": 43}
